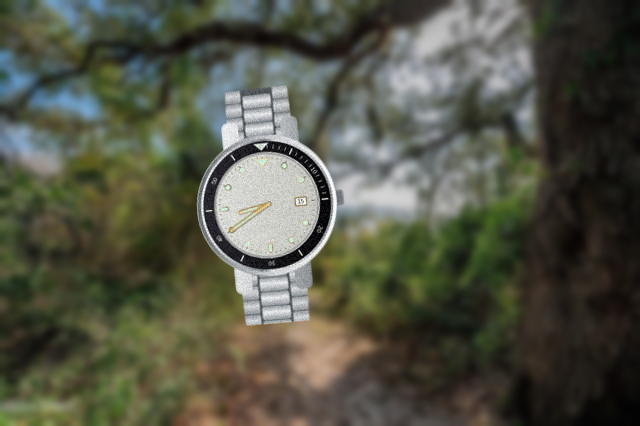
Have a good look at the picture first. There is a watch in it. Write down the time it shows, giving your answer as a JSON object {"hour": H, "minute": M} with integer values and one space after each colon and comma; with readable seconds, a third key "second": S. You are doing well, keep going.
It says {"hour": 8, "minute": 40}
